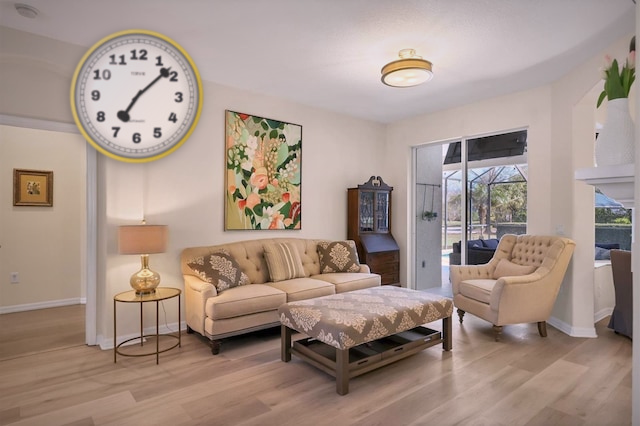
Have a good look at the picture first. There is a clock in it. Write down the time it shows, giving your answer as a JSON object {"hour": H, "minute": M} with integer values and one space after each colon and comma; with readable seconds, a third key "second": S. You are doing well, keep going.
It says {"hour": 7, "minute": 8}
